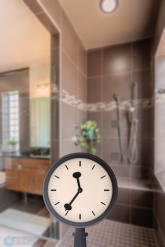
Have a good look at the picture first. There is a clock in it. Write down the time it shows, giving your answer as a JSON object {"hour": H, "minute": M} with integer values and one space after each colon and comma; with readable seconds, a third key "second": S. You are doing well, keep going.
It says {"hour": 11, "minute": 36}
